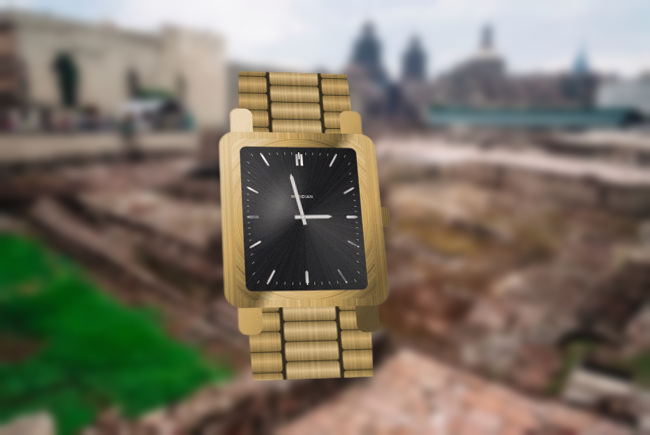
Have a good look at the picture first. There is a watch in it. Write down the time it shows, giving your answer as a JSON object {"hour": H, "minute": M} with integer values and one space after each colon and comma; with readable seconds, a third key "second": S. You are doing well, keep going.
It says {"hour": 2, "minute": 58}
